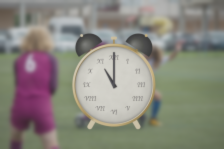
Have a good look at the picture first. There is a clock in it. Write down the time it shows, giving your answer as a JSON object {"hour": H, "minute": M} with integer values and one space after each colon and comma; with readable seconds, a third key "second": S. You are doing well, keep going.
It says {"hour": 11, "minute": 0}
